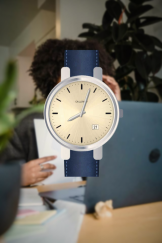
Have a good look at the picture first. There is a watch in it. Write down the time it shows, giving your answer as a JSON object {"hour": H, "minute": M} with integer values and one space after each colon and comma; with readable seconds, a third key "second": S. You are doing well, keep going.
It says {"hour": 8, "minute": 3}
